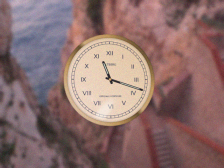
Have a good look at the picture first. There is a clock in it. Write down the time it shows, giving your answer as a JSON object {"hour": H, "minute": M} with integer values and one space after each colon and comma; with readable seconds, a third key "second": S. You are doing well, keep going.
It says {"hour": 11, "minute": 18}
